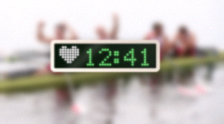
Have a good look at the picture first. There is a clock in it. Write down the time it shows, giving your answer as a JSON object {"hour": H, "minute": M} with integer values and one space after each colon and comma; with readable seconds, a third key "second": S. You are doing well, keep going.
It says {"hour": 12, "minute": 41}
